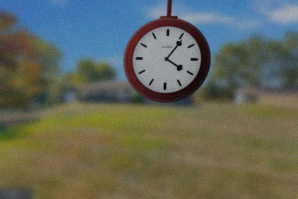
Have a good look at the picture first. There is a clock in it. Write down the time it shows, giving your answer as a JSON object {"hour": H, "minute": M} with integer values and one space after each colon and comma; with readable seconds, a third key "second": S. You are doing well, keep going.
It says {"hour": 4, "minute": 6}
